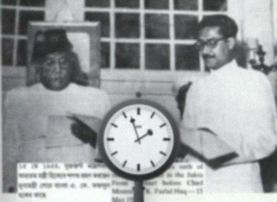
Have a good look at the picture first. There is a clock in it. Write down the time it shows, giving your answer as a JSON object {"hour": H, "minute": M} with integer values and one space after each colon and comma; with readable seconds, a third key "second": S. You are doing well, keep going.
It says {"hour": 1, "minute": 57}
